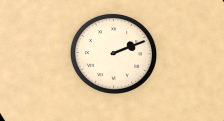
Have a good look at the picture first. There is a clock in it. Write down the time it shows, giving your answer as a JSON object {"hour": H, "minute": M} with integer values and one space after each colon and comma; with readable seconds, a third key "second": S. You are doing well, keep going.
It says {"hour": 2, "minute": 11}
